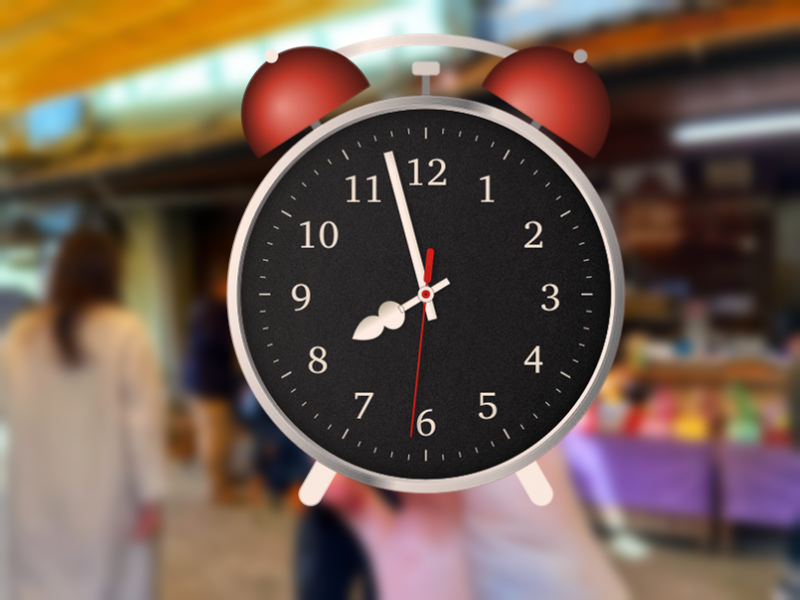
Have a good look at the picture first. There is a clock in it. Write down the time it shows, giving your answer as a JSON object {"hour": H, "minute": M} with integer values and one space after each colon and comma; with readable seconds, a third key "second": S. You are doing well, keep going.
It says {"hour": 7, "minute": 57, "second": 31}
